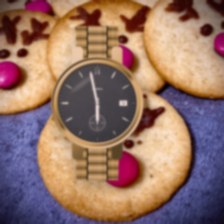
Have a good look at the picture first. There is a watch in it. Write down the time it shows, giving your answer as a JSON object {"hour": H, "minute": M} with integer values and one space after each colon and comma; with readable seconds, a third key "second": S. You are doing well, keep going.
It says {"hour": 5, "minute": 58}
